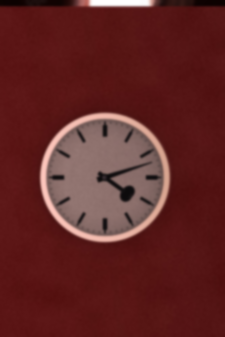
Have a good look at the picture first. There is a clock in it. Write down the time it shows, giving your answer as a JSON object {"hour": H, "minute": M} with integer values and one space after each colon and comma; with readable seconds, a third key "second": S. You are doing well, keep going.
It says {"hour": 4, "minute": 12}
